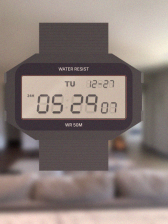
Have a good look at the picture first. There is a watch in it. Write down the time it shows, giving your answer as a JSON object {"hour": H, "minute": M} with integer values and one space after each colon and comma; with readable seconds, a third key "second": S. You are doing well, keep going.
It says {"hour": 5, "minute": 29, "second": 7}
